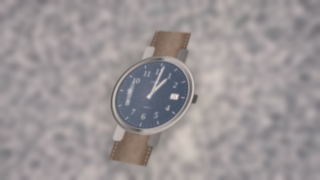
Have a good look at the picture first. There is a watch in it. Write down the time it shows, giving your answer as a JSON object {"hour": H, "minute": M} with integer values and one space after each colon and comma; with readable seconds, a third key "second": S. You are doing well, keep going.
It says {"hour": 1, "minute": 1}
